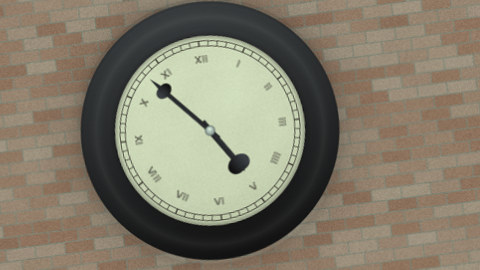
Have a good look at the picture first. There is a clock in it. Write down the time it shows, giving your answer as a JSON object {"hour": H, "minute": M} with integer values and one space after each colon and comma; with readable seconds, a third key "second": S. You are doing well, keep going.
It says {"hour": 4, "minute": 53}
